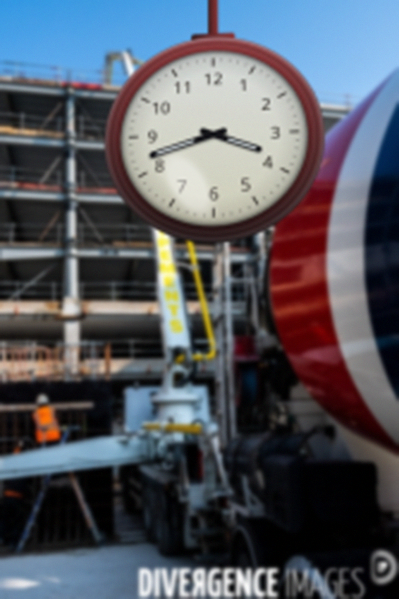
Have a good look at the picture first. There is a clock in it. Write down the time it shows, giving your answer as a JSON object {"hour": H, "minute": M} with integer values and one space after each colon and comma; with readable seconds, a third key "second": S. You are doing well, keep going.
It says {"hour": 3, "minute": 42}
